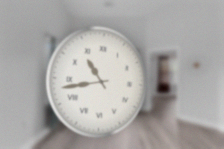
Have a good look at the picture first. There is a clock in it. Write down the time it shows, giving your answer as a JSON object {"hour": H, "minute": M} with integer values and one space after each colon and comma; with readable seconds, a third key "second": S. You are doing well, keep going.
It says {"hour": 10, "minute": 43}
